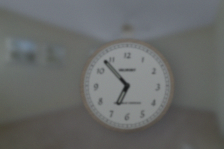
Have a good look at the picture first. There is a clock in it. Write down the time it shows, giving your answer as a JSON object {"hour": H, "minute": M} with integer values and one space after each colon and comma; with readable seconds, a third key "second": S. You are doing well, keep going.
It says {"hour": 6, "minute": 53}
